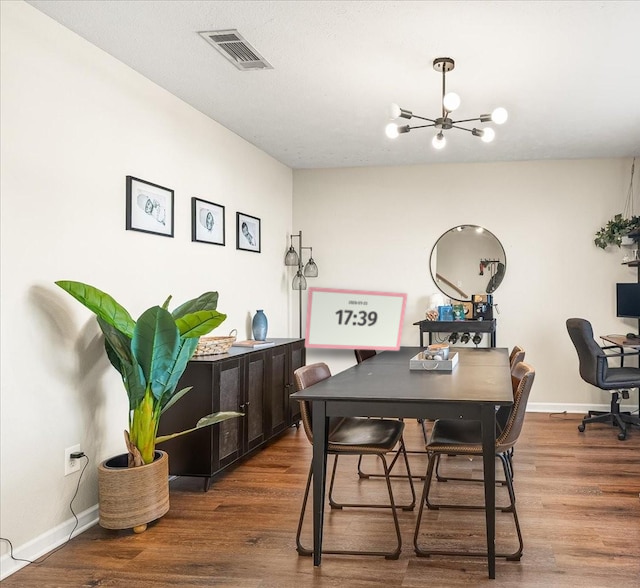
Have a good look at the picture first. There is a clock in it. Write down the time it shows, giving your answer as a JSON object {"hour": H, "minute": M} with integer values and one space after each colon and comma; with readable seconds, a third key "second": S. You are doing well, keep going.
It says {"hour": 17, "minute": 39}
